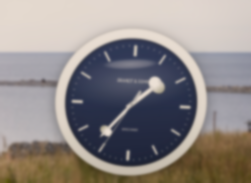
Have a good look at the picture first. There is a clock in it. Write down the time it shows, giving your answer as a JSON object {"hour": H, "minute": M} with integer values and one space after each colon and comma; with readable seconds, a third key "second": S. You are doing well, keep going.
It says {"hour": 1, "minute": 36, "second": 35}
